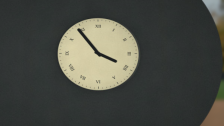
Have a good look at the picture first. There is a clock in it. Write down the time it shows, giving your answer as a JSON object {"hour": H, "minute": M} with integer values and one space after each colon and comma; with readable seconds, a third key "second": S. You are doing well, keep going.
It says {"hour": 3, "minute": 54}
